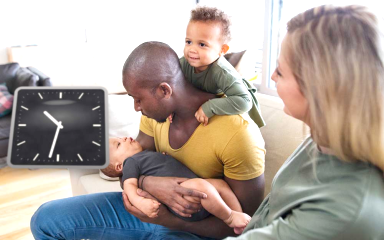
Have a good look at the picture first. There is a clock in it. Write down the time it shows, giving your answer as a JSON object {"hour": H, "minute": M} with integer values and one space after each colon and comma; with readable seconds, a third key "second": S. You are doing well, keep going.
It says {"hour": 10, "minute": 32}
